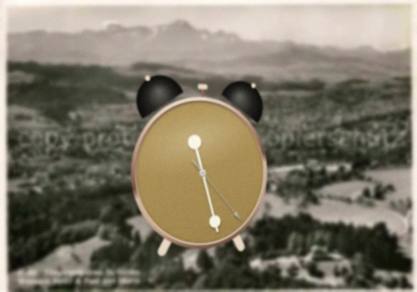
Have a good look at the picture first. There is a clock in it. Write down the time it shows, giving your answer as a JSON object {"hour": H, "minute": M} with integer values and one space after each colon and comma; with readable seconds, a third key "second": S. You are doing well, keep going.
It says {"hour": 11, "minute": 27, "second": 23}
